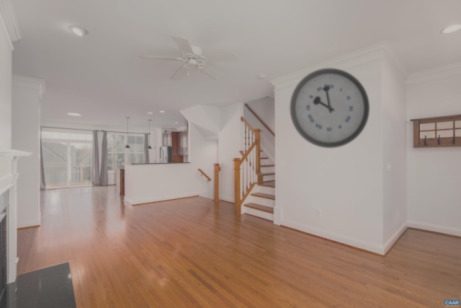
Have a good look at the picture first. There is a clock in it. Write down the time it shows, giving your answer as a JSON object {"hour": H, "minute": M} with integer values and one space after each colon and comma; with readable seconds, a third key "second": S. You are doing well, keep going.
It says {"hour": 9, "minute": 58}
